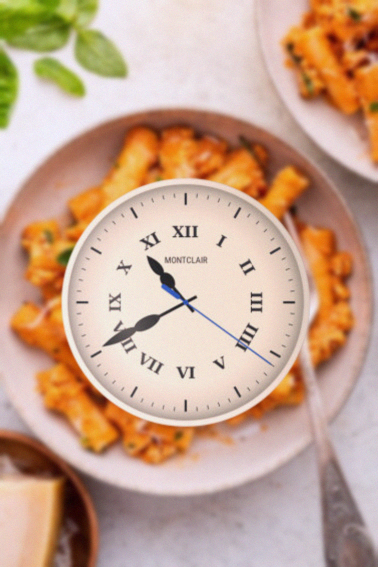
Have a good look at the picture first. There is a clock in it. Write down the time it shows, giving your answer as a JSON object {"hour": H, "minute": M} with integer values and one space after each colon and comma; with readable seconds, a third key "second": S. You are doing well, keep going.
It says {"hour": 10, "minute": 40, "second": 21}
